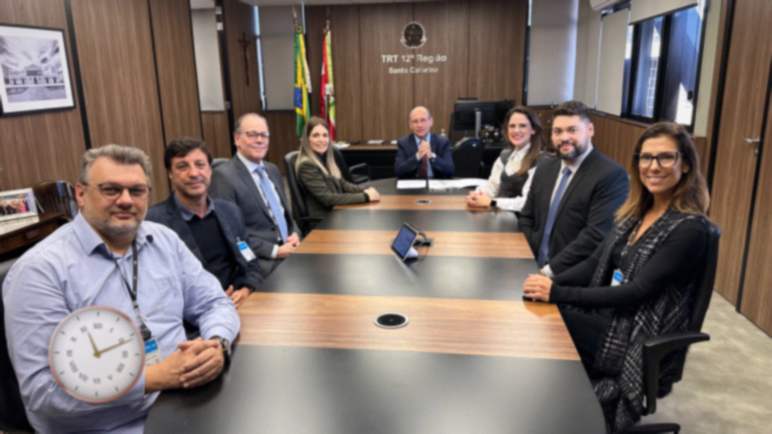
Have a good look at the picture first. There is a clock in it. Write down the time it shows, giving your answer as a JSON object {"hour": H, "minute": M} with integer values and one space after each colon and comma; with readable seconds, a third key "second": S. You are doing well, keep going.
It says {"hour": 11, "minute": 11}
